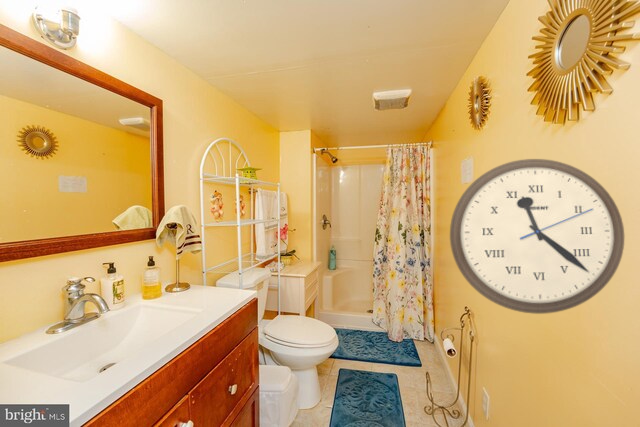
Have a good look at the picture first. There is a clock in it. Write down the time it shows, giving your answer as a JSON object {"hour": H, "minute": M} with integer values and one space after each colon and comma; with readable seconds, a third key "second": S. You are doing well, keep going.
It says {"hour": 11, "minute": 22, "second": 11}
